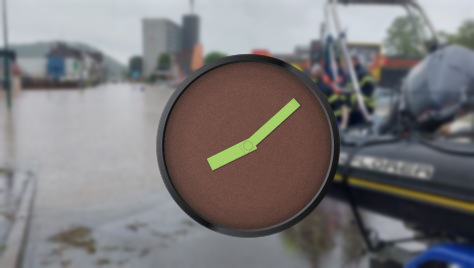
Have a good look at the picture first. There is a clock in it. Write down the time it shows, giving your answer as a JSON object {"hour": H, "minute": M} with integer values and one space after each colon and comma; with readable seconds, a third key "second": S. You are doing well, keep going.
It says {"hour": 8, "minute": 8}
